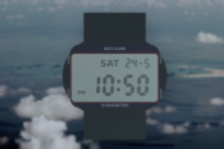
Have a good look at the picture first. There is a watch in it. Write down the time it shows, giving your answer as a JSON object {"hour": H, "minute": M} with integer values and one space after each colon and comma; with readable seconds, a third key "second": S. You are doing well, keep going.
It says {"hour": 10, "minute": 50}
